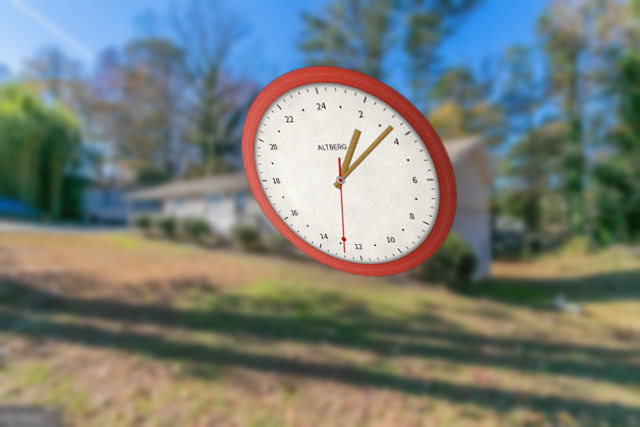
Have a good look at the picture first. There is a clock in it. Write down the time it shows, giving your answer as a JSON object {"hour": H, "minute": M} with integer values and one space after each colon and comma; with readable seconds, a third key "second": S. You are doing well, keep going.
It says {"hour": 2, "minute": 8, "second": 32}
